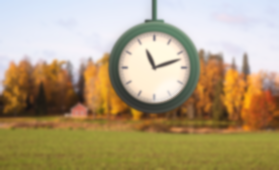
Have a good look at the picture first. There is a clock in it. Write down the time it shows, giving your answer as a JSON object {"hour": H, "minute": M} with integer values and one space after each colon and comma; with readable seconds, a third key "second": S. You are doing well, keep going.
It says {"hour": 11, "minute": 12}
